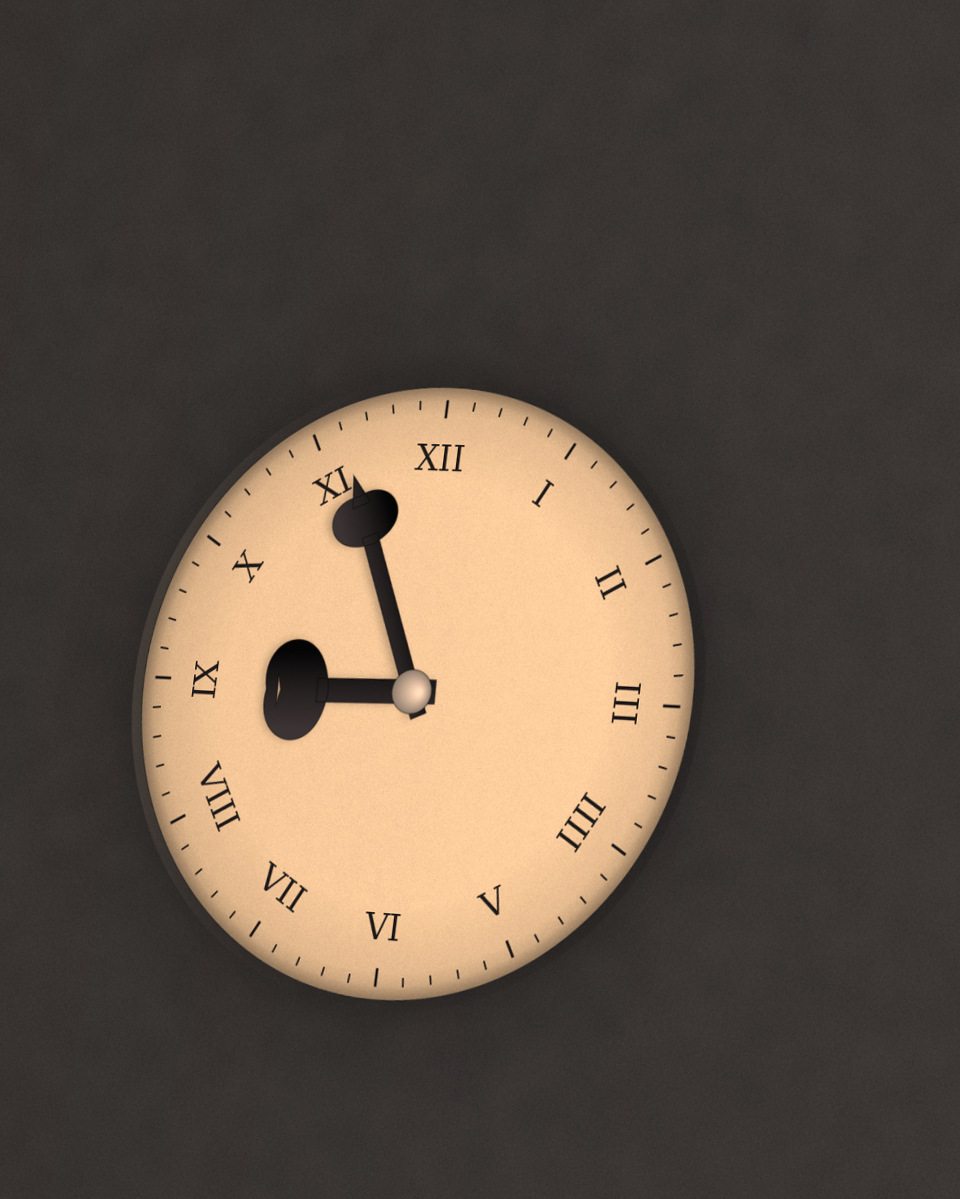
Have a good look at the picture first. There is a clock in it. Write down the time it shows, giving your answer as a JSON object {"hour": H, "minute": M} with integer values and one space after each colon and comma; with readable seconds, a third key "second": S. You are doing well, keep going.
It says {"hour": 8, "minute": 56}
